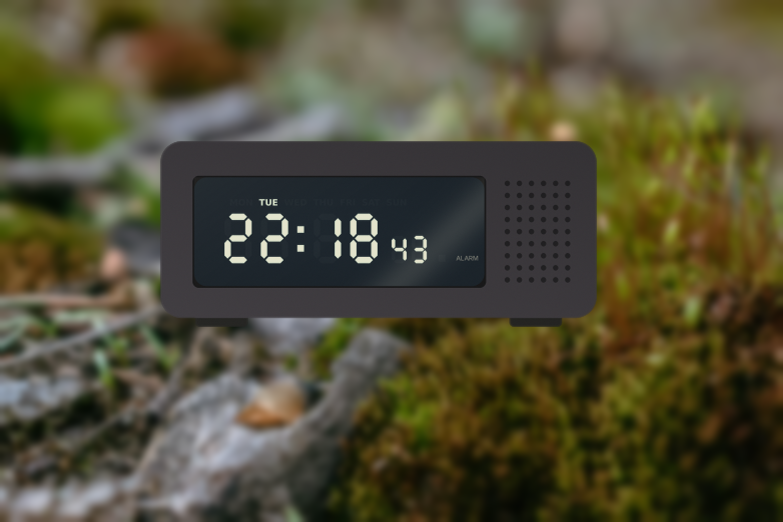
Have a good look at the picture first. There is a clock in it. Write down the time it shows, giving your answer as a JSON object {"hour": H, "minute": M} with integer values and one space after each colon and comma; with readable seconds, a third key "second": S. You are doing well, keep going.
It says {"hour": 22, "minute": 18, "second": 43}
